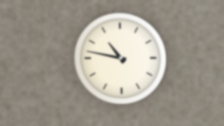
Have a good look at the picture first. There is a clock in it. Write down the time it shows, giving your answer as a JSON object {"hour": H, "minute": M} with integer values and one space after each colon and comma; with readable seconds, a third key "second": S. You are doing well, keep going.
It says {"hour": 10, "minute": 47}
